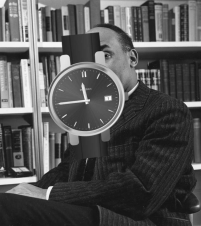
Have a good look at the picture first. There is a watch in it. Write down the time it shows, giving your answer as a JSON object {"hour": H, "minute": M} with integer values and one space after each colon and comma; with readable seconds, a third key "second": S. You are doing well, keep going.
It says {"hour": 11, "minute": 45}
